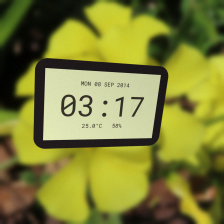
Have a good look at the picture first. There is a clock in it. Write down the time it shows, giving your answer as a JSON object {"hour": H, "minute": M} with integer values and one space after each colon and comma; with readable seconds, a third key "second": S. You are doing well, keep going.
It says {"hour": 3, "minute": 17}
